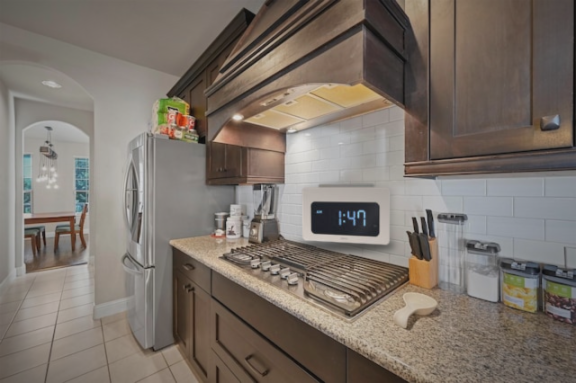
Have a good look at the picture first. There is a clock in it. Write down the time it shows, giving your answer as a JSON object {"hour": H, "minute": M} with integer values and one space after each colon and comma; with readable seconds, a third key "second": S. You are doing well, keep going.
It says {"hour": 1, "minute": 47}
